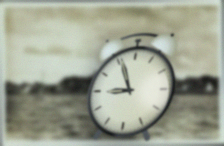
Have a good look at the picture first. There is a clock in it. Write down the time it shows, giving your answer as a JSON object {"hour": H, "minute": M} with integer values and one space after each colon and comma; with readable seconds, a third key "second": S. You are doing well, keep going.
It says {"hour": 8, "minute": 56}
